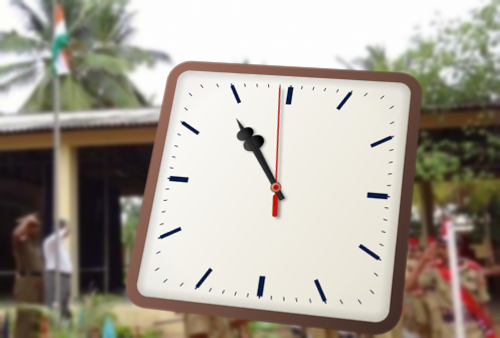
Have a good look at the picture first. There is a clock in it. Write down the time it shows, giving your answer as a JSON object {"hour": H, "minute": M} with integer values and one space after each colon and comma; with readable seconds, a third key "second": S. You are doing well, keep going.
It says {"hour": 10, "minute": 53, "second": 59}
